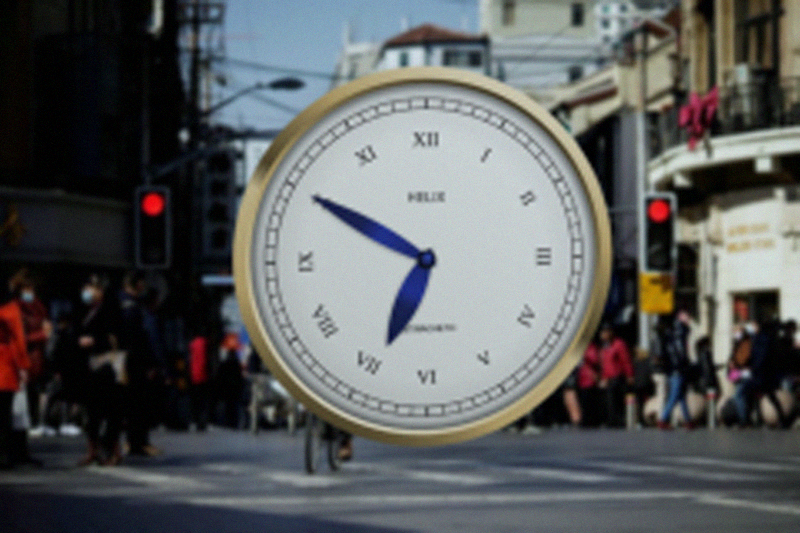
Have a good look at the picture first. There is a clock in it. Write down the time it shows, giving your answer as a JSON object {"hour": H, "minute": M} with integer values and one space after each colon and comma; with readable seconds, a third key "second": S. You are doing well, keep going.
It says {"hour": 6, "minute": 50}
